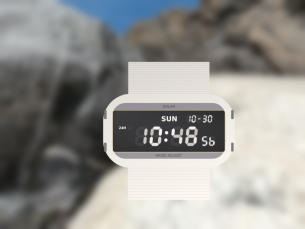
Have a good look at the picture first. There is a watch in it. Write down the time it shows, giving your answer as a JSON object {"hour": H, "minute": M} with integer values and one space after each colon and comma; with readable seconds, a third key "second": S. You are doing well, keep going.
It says {"hour": 10, "minute": 48, "second": 56}
